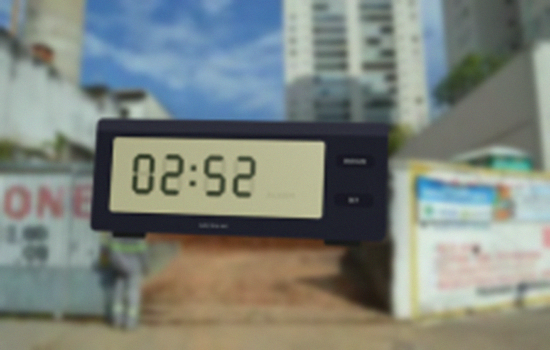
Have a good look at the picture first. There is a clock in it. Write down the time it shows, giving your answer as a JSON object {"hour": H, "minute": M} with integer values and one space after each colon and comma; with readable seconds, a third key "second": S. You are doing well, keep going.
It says {"hour": 2, "minute": 52}
